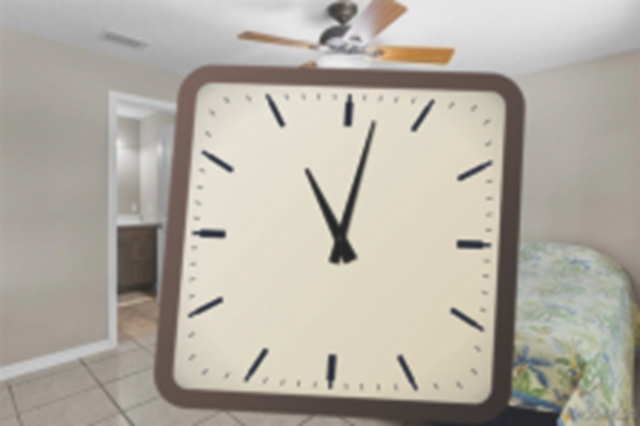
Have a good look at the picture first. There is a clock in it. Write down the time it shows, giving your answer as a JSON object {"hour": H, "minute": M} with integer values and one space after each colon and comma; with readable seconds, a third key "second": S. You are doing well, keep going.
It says {"hour": 11, "minute": 2}
